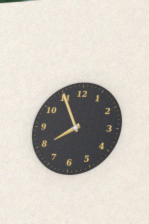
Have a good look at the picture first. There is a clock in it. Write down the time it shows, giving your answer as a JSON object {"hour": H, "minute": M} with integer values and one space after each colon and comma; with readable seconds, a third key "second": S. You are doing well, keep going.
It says {"hour": 7, "minute": 55}
